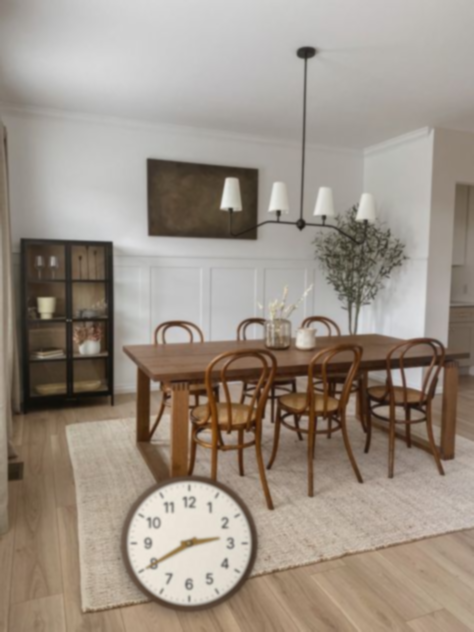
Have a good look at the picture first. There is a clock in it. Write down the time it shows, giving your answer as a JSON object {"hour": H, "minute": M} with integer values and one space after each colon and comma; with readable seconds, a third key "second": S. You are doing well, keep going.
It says {"hour": 2, "minute": 40}
